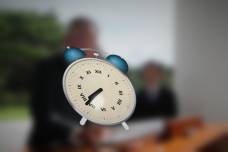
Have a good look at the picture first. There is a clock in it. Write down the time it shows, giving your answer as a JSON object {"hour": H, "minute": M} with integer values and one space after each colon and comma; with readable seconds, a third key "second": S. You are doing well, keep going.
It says {"hour": 7, "minute": 37}
